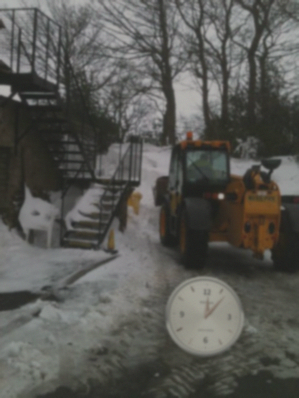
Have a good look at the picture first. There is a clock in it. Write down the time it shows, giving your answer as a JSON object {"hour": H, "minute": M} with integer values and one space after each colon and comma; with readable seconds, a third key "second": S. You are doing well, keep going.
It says {"hour": 12, "minute": 7}
